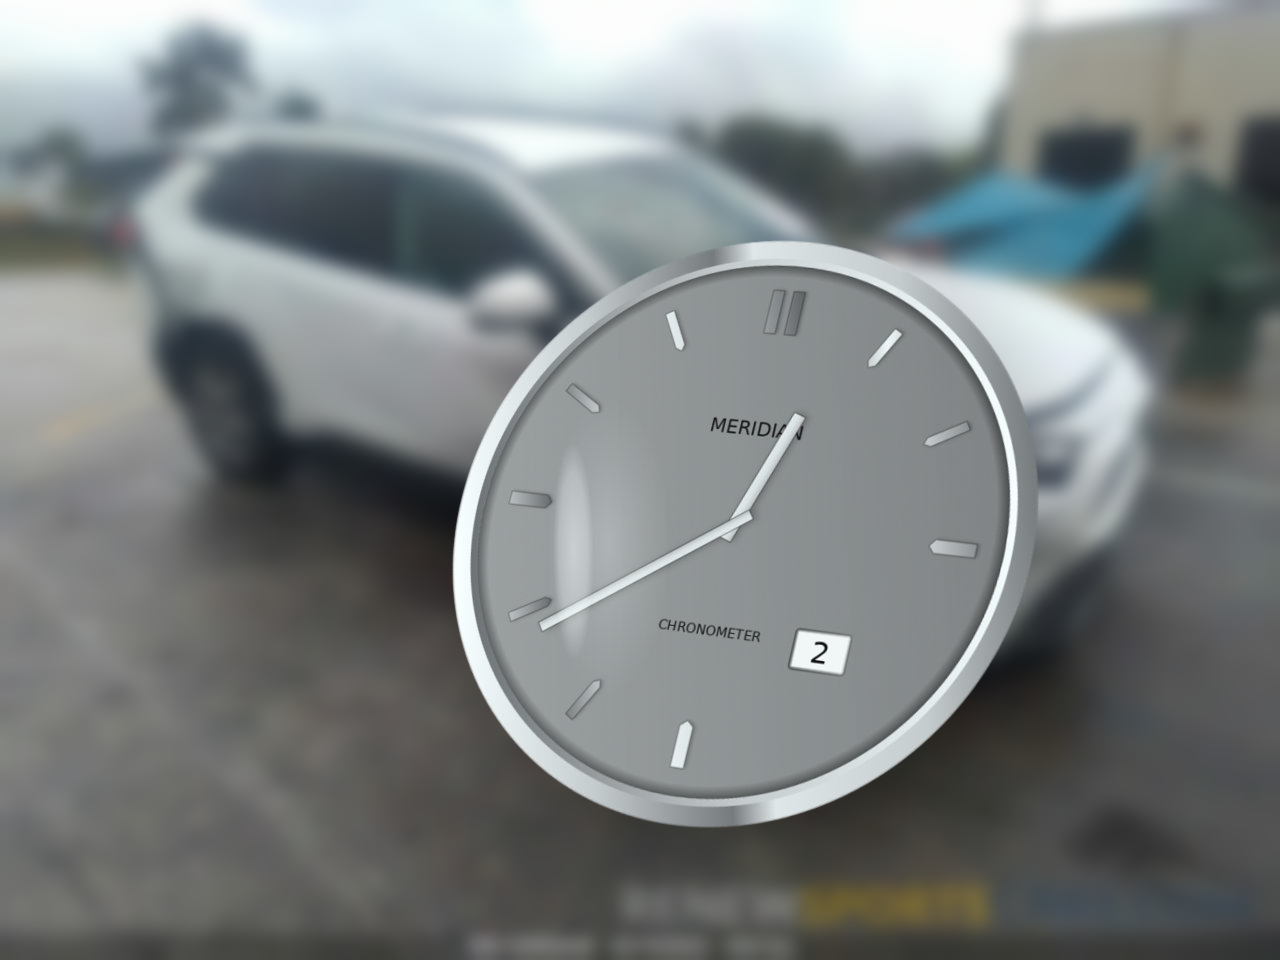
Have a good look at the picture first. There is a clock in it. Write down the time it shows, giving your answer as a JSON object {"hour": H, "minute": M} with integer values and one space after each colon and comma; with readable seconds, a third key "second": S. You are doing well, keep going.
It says {"hour": 12, "minute": 39}
